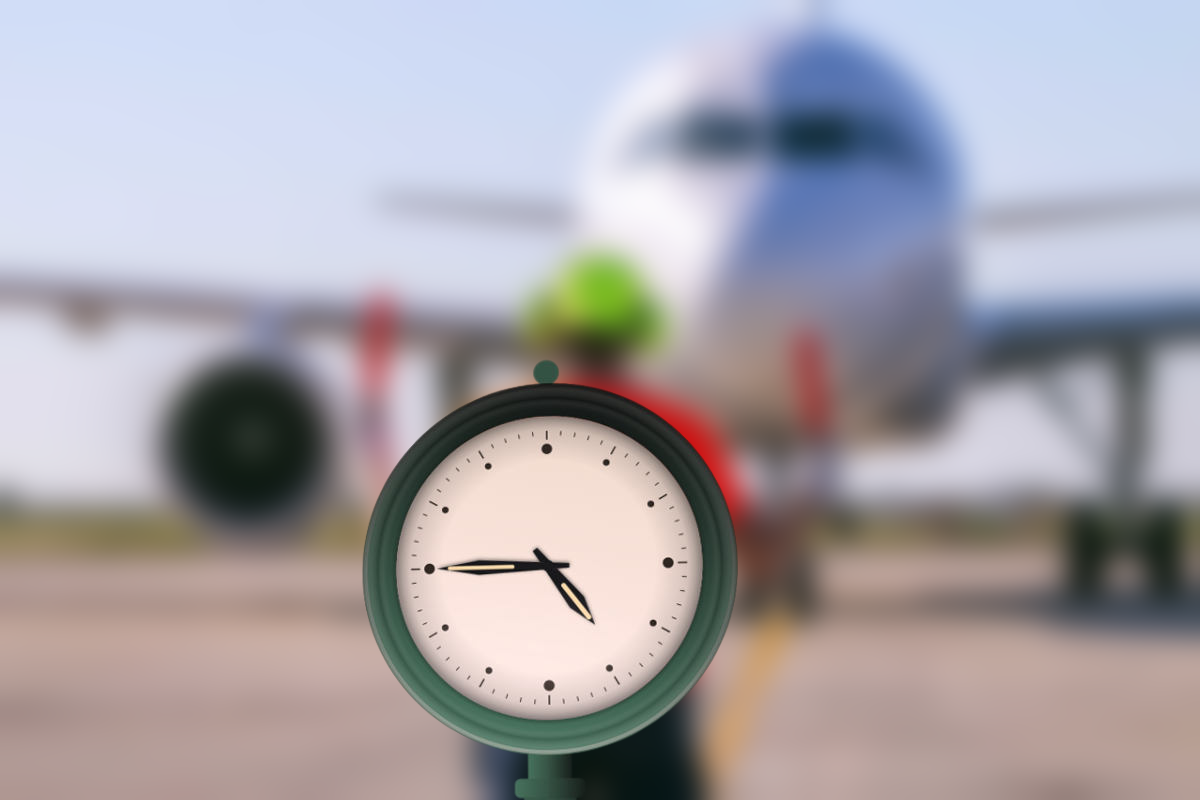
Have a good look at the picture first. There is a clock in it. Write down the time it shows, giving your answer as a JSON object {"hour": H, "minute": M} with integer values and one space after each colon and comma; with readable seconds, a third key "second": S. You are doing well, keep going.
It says {"hour": 4, "minute": 45}
